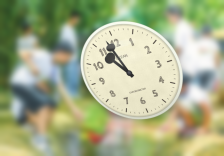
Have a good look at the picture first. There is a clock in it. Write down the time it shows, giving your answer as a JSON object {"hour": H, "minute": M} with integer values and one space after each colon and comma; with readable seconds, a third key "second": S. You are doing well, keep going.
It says {"hour": 10, "minute": 58}
